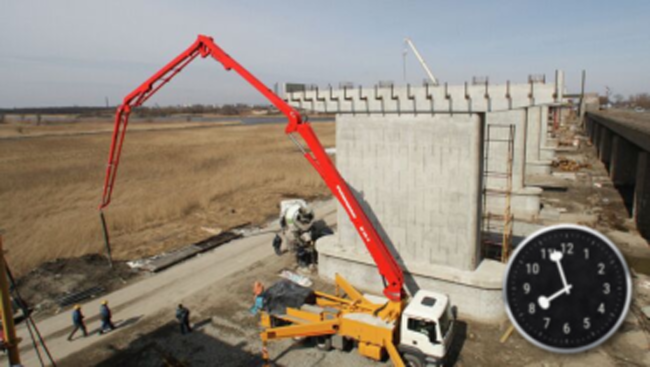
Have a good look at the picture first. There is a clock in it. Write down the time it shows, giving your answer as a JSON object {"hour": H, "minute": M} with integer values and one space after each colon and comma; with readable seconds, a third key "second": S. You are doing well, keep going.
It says {"hour": 7, "minute": 57}
